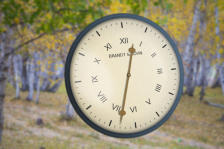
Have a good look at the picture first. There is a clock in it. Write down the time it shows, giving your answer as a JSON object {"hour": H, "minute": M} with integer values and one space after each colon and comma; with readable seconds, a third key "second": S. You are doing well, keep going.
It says {"hour": 12, "minute": 33}
